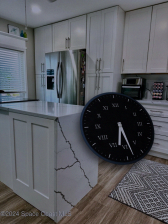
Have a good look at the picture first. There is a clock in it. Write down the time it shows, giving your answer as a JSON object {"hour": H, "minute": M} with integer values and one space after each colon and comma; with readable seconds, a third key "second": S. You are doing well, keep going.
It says {"hour": 6, "minute": 28}
